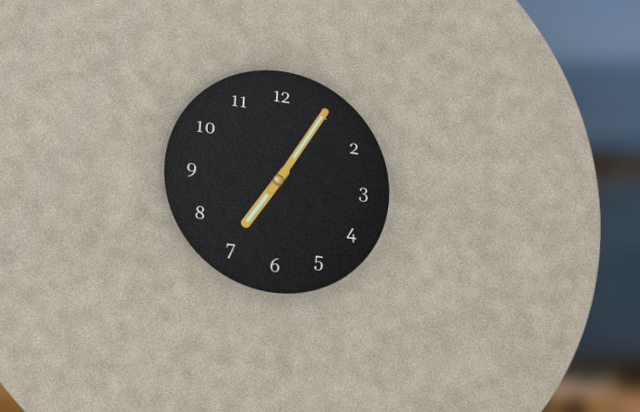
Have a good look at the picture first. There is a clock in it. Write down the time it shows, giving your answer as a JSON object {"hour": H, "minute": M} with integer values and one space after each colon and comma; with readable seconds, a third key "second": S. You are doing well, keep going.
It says {"hour": 7, "minute": 5}
